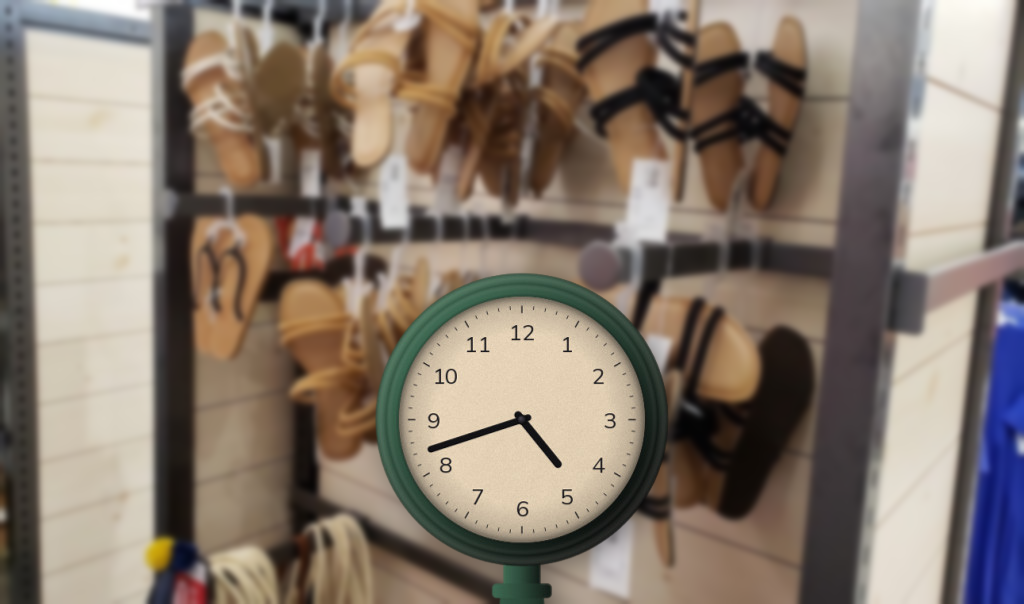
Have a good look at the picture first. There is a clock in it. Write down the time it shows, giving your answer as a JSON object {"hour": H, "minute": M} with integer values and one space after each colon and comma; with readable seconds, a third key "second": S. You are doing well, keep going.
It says {"hour": 4, "minute": 42}
